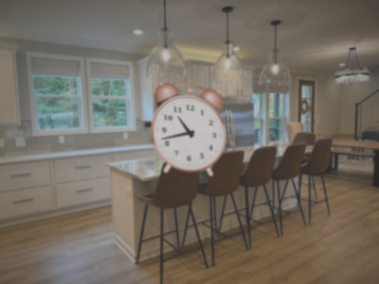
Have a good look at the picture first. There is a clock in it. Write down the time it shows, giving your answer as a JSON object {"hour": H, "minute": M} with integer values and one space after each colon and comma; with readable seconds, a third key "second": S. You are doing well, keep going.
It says {"hour": 10, "minute": 42}
